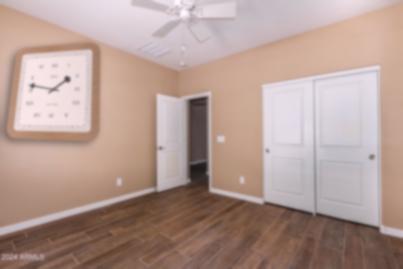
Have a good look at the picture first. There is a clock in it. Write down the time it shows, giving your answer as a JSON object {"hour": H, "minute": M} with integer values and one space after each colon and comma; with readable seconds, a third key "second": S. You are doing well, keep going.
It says {"hour": 1, "minute": 47}
